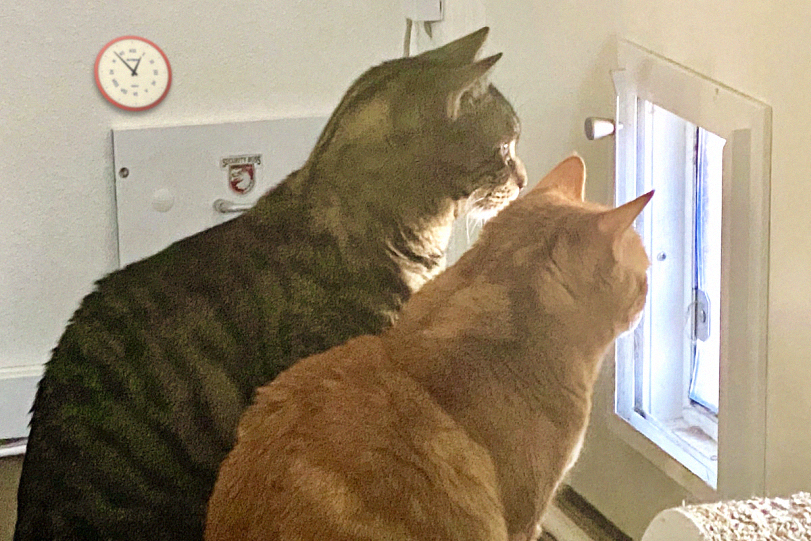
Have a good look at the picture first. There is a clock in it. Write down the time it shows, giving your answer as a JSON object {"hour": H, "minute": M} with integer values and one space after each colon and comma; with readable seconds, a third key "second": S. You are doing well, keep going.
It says {"hour": 12, "minute": 53}
